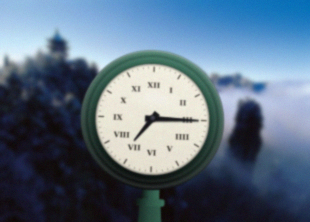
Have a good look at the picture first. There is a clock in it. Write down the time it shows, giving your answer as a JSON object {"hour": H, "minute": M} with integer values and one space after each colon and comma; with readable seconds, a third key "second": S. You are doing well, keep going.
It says {"hour": 7, "minute": 15}
